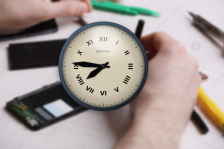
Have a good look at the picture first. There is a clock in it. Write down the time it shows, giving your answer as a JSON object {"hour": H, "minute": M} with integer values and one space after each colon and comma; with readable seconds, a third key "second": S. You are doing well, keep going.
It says {"hour": 7, "minute": 46}
